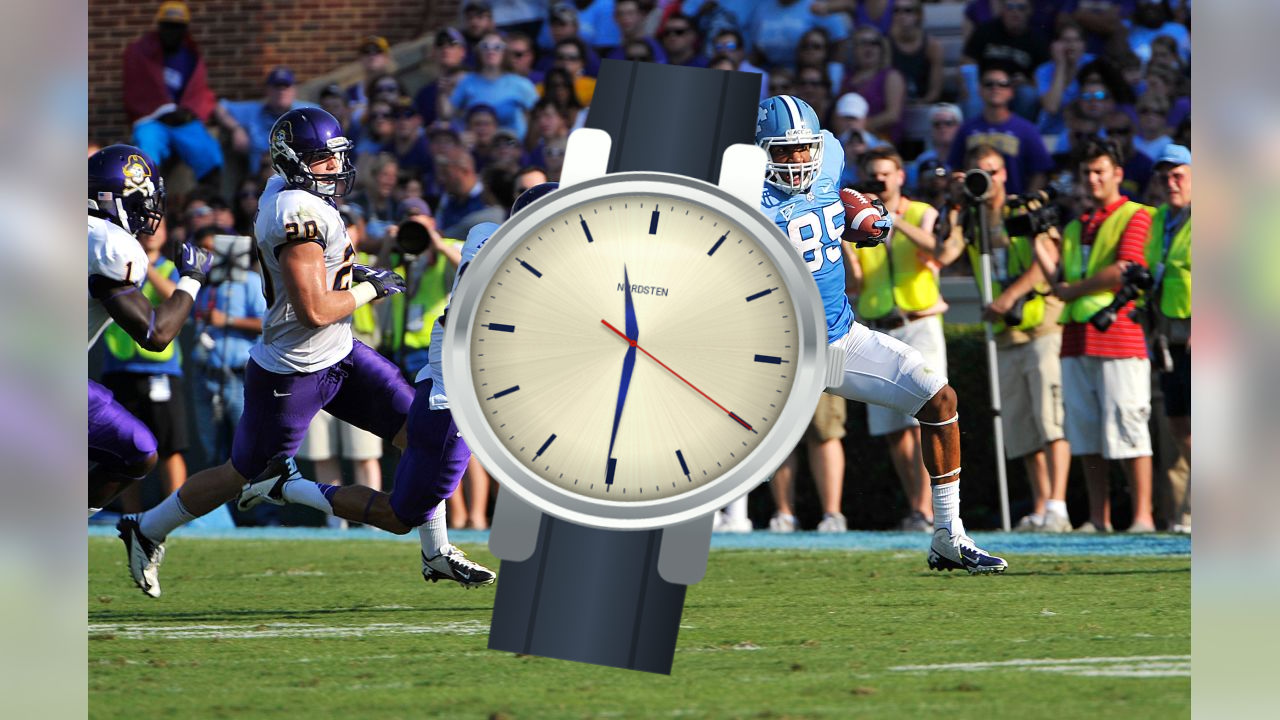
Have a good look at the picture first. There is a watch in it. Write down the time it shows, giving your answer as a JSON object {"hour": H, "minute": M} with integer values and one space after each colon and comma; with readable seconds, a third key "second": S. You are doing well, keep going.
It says {"hour": 11, "minute": 30, "second": 20}
